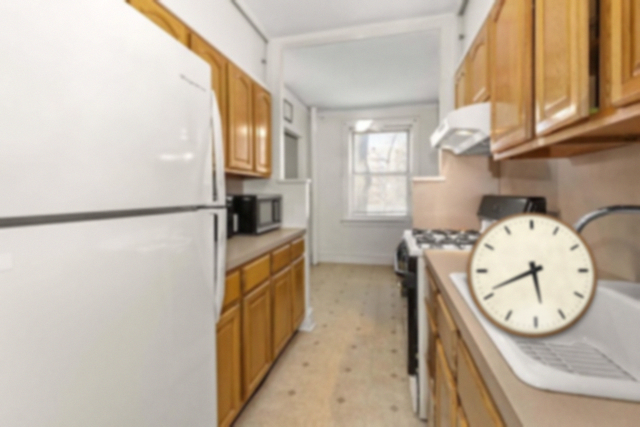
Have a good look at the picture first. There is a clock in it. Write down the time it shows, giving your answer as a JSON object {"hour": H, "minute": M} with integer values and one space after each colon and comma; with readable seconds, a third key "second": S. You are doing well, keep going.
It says {"hour": 5, "minute": 41}
